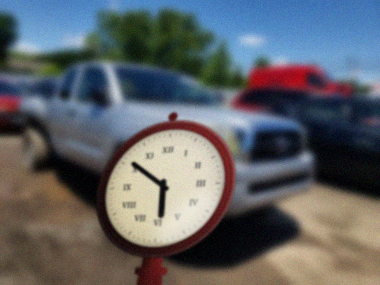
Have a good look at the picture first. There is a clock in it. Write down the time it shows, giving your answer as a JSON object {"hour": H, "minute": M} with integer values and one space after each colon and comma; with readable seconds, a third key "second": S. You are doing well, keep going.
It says {"hour": 5, "minute": 51}
